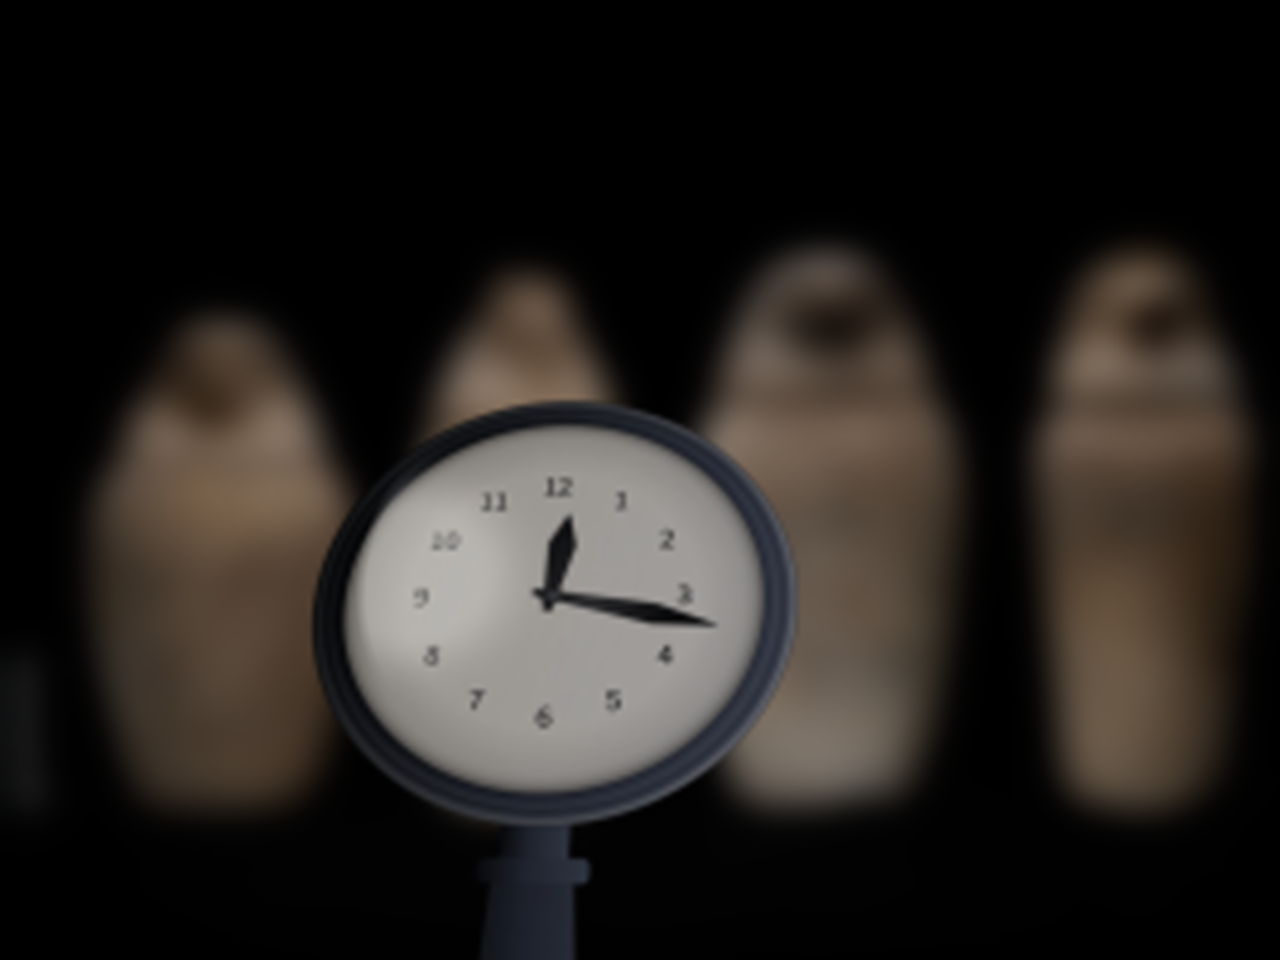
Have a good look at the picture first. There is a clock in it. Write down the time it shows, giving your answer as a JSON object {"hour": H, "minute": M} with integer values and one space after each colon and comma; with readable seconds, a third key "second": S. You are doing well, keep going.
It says {"hour": 12, "minute": 17}
